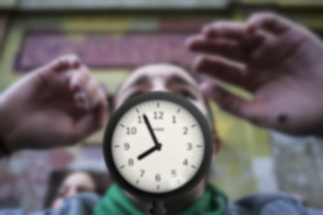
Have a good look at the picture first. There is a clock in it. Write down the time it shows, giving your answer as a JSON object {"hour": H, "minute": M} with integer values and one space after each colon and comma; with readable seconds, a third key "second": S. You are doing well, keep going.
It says {"hour": 7, "minute": 56}
